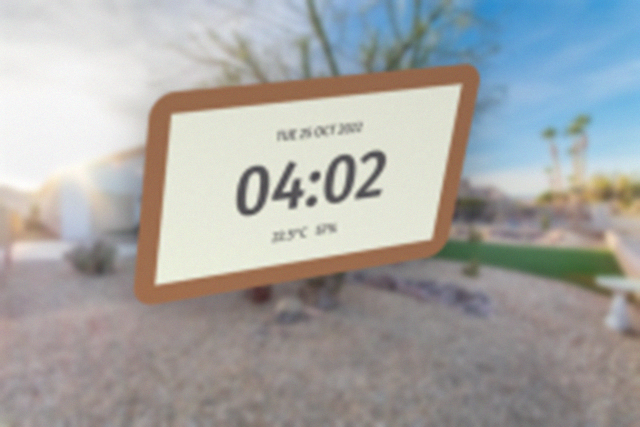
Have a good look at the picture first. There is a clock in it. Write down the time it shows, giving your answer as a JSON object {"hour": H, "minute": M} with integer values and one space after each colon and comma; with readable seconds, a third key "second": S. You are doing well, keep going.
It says {"hour": 4, "minute": 2}
